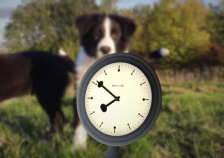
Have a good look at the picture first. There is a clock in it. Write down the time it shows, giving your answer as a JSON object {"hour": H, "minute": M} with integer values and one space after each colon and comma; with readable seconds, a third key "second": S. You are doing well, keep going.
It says {"hour": 7, "minute": 51}
